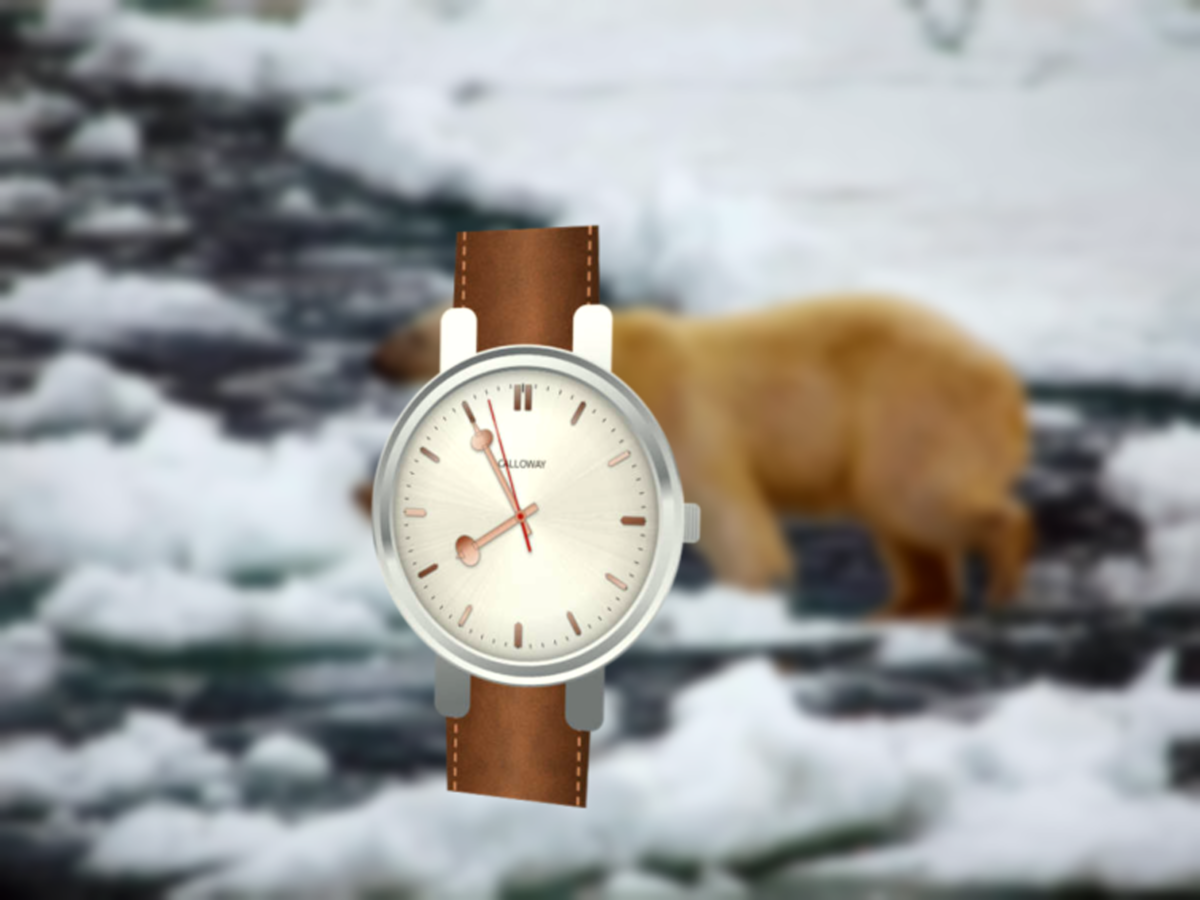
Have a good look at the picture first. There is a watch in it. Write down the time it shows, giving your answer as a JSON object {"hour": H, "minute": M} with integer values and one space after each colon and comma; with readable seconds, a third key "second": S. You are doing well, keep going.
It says {"hour": 7, "minute": 54, "second": 57}
